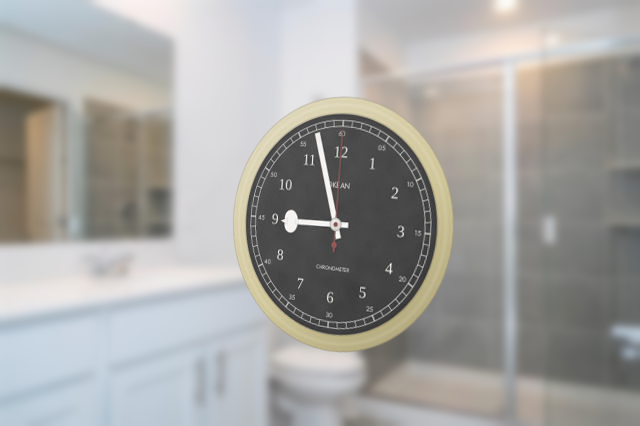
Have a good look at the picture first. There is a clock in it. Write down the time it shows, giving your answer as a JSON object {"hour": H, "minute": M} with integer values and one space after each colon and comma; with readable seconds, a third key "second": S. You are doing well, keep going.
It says {"hour": 8, "minute": 57, "second": 0}
